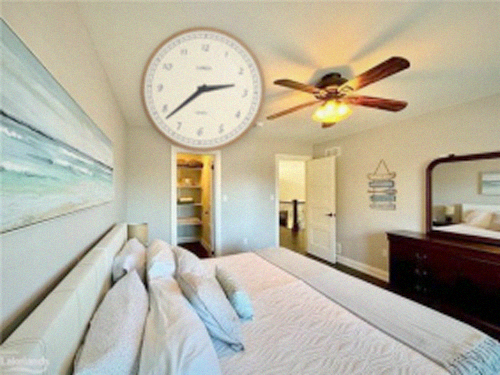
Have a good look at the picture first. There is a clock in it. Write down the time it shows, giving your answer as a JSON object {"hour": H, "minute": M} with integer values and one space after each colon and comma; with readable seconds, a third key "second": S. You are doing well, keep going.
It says {"hour": 2, "minute": 38}
